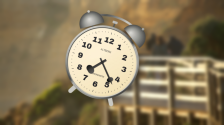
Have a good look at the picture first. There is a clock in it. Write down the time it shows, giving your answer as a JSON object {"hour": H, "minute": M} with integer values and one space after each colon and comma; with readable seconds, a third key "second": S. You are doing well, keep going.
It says {"hour": 7, "minute": 23}
